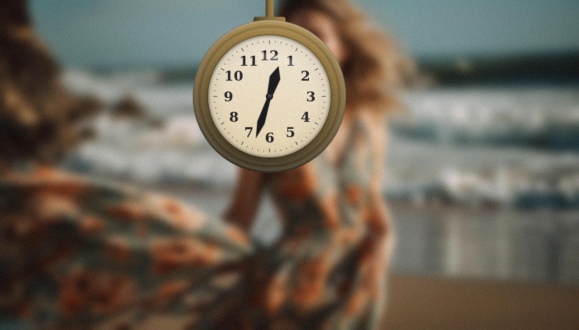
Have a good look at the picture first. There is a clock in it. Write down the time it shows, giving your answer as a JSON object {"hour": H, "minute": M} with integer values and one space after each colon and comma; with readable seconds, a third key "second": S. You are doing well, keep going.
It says {"hour": 12, "minute": 33}
